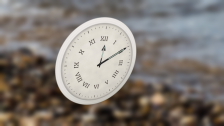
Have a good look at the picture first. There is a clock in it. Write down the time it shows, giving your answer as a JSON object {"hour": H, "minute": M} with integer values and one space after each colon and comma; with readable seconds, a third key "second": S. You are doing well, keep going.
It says {"hour": 12, "minute": 10}
